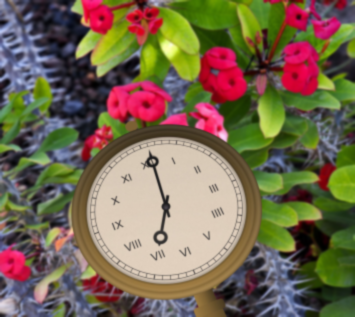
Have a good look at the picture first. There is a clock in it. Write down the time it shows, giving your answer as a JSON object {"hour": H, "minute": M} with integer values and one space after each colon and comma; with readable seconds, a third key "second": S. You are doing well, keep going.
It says {"hour": 7, "minute": 1}
